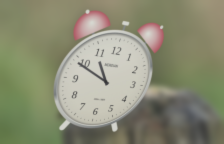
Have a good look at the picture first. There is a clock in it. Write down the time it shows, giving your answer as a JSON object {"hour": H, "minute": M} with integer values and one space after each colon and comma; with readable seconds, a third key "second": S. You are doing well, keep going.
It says {"hour": 10, "minute": 49}
